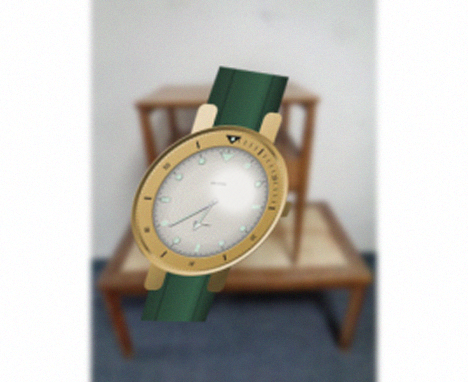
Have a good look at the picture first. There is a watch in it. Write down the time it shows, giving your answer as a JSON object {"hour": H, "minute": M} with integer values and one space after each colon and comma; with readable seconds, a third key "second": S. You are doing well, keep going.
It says {"hour": 6, "minute": 39}
